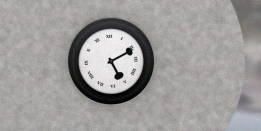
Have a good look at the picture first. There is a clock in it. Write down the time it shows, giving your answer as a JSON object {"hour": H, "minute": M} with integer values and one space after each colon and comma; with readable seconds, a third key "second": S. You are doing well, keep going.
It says {"hour": 5, "minute": 11}
